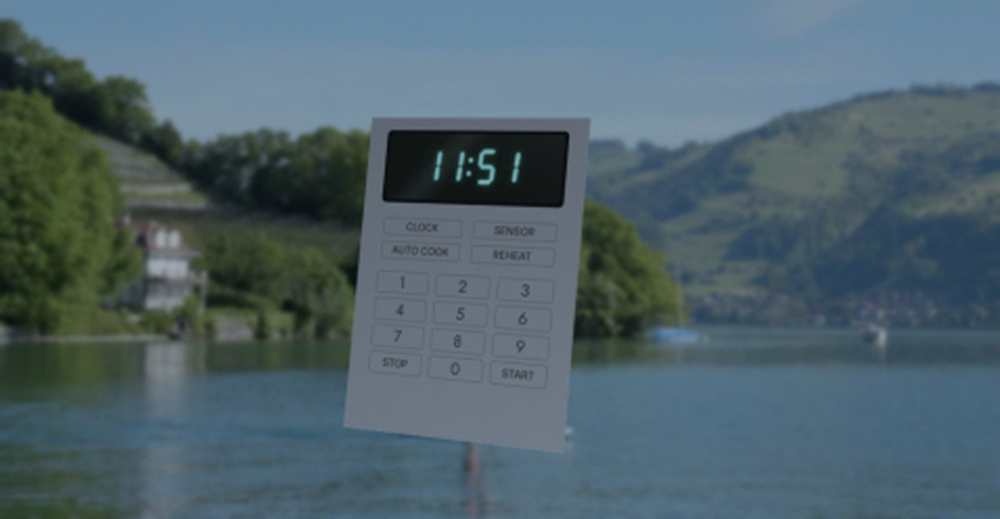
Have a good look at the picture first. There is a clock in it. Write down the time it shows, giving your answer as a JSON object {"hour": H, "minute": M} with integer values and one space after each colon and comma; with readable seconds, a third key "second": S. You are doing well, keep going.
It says {"hour": 11, "minute": 51}
